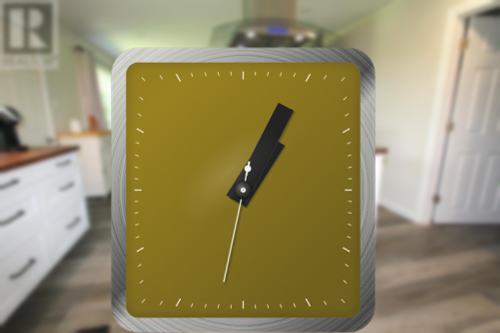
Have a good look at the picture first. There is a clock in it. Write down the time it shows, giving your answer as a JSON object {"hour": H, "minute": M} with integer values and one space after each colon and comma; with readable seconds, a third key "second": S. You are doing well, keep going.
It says {"hour": 1, "minute": 4, "second": 32}
